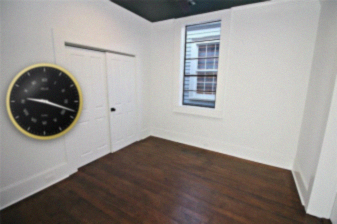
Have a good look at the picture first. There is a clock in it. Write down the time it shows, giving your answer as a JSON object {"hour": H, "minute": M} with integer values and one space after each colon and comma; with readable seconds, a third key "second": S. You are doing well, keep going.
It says {"hour": 9, "minute": 18}
